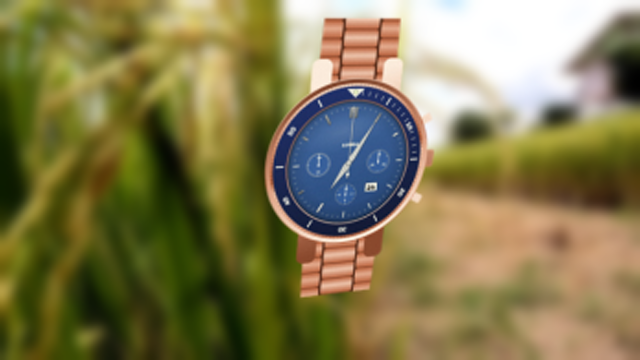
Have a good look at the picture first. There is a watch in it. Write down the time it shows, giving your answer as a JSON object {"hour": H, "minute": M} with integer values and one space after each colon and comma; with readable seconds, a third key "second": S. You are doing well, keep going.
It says {"hour": 7, "minute": 5}
